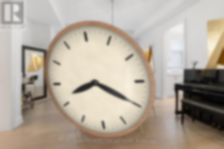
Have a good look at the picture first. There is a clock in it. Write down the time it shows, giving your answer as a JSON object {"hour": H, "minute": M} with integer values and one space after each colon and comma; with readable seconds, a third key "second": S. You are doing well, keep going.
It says {"hour": 8, "minute": 20}
